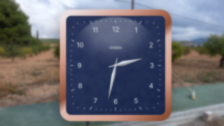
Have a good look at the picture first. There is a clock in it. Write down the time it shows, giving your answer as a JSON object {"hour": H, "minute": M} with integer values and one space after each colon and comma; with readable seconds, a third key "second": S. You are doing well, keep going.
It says {"hour": 2, "minute": 32}
